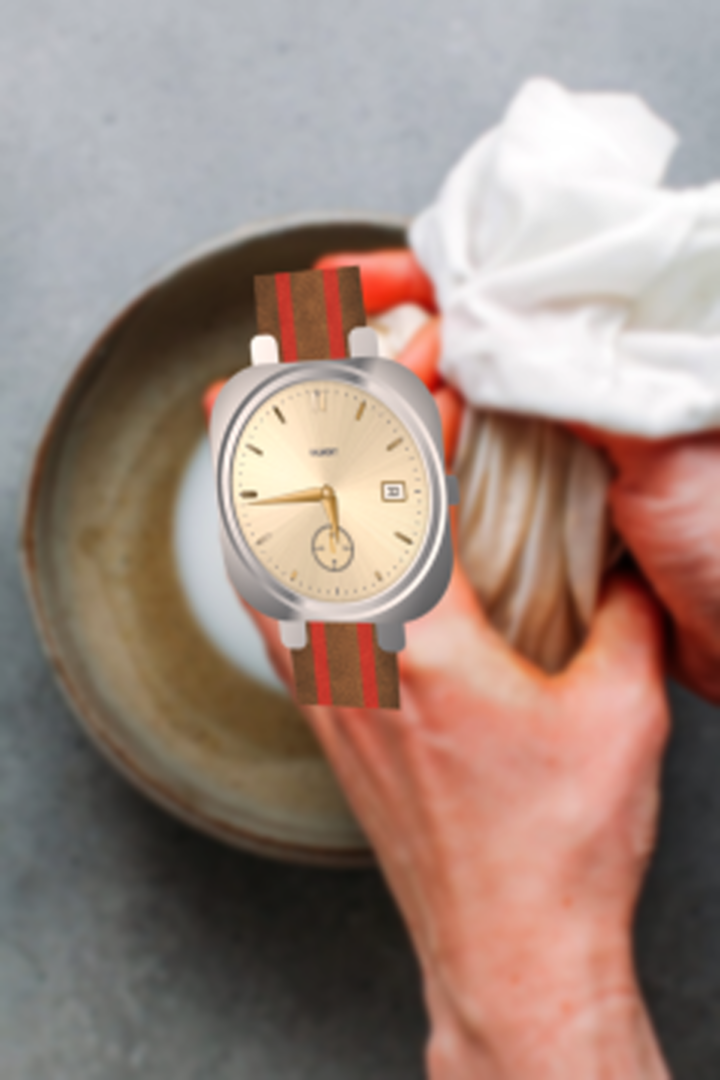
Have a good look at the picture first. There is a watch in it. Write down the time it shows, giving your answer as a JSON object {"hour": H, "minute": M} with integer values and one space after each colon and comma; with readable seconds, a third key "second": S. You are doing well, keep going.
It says {"hour": 5, "minute": 44}
